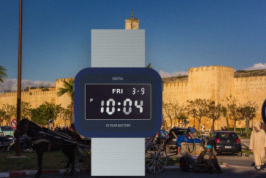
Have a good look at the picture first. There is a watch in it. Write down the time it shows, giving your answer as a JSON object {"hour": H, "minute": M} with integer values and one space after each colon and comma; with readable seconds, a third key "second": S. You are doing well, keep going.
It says {"hour": 10, "minute": 4}
